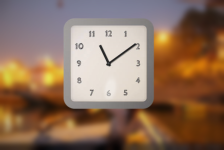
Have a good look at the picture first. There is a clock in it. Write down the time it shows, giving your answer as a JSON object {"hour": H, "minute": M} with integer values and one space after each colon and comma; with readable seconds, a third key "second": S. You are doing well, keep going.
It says {"hour": 11, "minute": 9}
